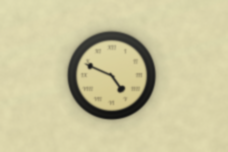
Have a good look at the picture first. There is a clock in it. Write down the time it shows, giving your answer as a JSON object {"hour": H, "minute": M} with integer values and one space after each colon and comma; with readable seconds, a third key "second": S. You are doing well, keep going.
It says {"hour": 4, "minute": 49}
